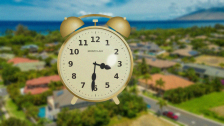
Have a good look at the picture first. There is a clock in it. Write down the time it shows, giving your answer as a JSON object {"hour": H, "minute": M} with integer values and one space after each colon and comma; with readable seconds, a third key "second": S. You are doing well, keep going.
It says {"hour": 3, "minute": 31}
